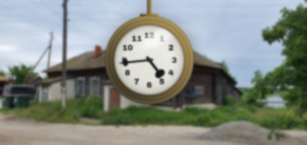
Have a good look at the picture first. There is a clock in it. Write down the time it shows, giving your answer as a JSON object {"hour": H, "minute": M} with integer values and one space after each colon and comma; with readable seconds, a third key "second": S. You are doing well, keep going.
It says {"hour": 4, "minute": 44}
